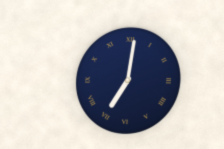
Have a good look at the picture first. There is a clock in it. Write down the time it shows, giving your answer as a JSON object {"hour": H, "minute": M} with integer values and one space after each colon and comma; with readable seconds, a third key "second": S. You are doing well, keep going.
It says {"hour": 7, "minute": 1}
